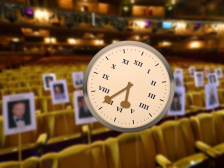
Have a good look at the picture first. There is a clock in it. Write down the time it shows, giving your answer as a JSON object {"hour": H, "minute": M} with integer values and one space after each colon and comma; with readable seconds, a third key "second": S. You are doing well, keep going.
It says {"hour": 5, "minute": 36}
